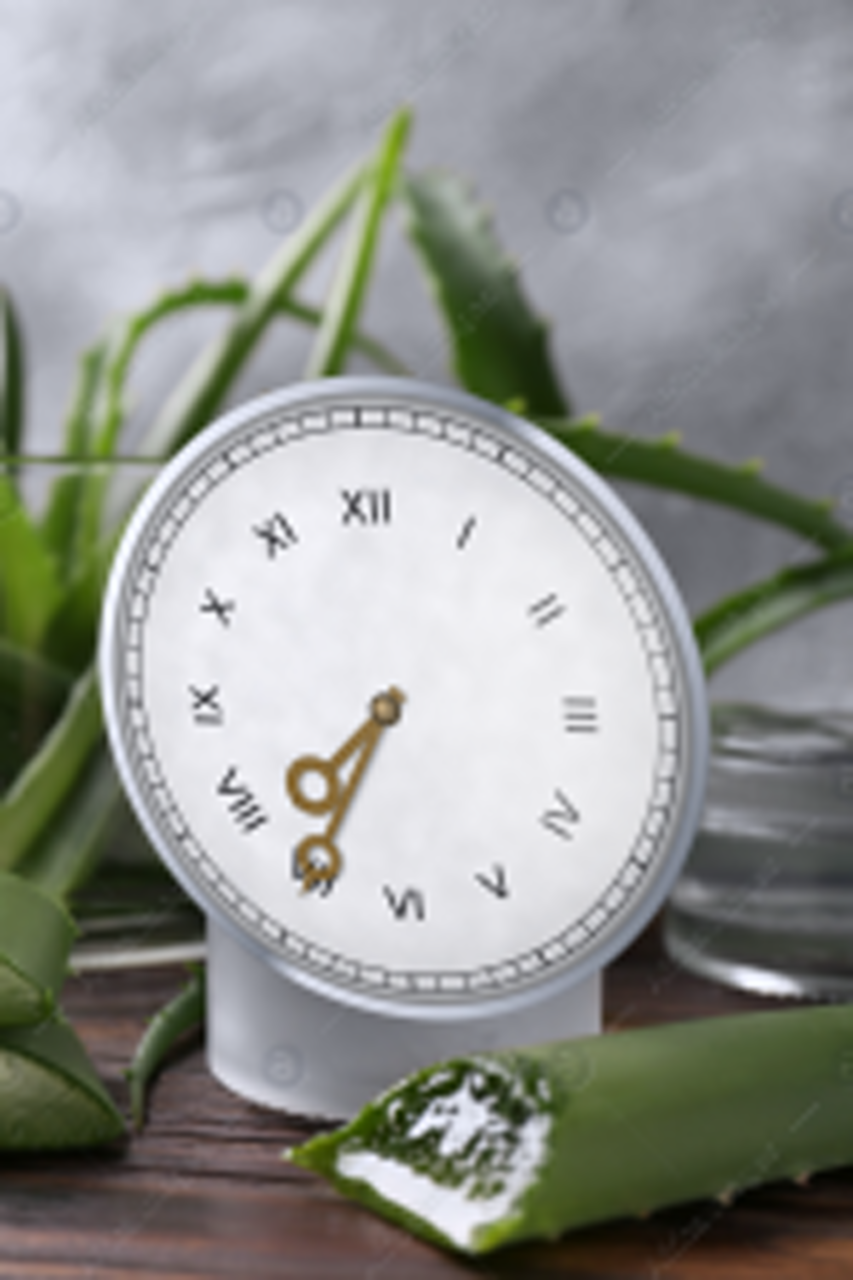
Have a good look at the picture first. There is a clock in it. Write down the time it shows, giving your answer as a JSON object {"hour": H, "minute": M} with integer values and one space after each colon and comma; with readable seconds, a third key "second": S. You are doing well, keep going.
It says {"hour": 7, "minute": 35}
